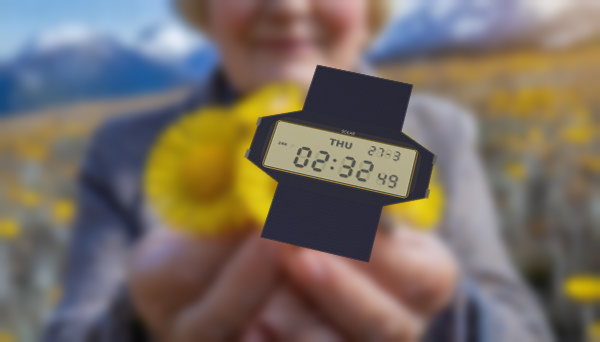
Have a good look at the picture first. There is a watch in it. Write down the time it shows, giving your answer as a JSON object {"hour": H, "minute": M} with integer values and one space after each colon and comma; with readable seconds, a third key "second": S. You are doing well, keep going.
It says {"hour": 2, "minute": 32, "second": 49}
